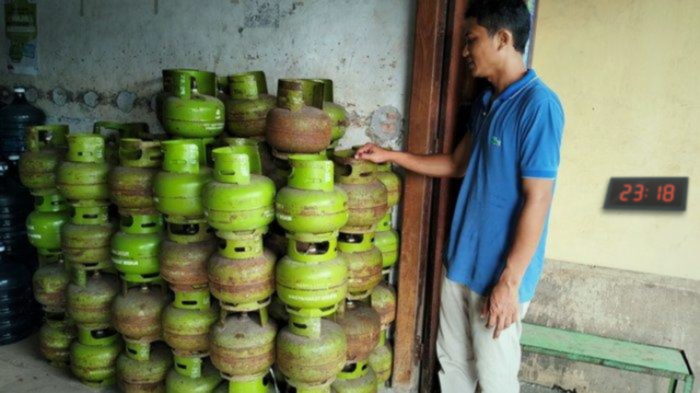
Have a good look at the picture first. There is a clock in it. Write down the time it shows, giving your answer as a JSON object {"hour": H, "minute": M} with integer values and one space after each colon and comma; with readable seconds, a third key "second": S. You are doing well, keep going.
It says {"hour": 23, "minute": 18}
